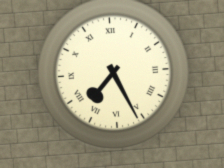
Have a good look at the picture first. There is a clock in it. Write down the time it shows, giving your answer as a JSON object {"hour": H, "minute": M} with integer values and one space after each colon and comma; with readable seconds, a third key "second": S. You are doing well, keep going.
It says {"hour": 7, "minute": 26}
